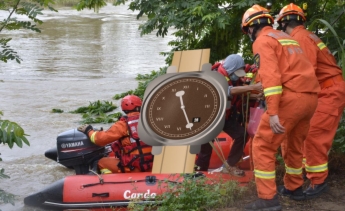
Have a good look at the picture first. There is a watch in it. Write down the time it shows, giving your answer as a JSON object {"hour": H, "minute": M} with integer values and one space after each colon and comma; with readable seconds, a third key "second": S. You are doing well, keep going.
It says {"hour": 11, "minute": 26}
